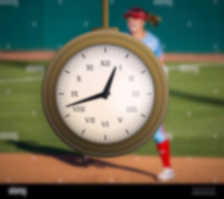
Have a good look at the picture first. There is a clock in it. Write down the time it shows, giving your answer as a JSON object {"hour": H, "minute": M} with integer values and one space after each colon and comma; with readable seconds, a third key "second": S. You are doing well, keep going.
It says {"hour": 12, "minute": 42}
